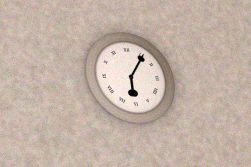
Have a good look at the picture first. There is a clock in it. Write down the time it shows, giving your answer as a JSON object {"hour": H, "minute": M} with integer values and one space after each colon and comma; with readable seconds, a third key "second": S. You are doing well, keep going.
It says {"hour": 6, "minute": 6}
